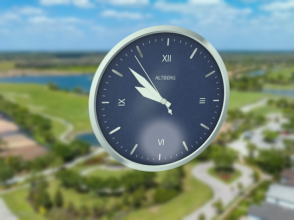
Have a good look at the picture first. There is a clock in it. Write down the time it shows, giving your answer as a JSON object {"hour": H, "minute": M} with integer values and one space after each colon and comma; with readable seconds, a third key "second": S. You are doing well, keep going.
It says {"hour": 9, "minute": 51, "second": 54}
